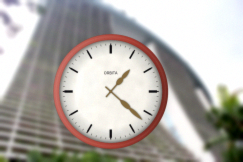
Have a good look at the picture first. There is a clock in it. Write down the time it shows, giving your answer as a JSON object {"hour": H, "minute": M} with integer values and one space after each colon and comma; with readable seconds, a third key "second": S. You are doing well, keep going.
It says {"hour": 1, "minute": 22}
